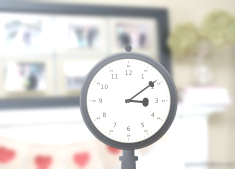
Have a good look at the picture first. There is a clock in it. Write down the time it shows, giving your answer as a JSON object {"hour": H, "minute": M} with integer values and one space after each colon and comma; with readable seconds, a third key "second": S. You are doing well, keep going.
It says {"hour": 3, "minute": 9}
